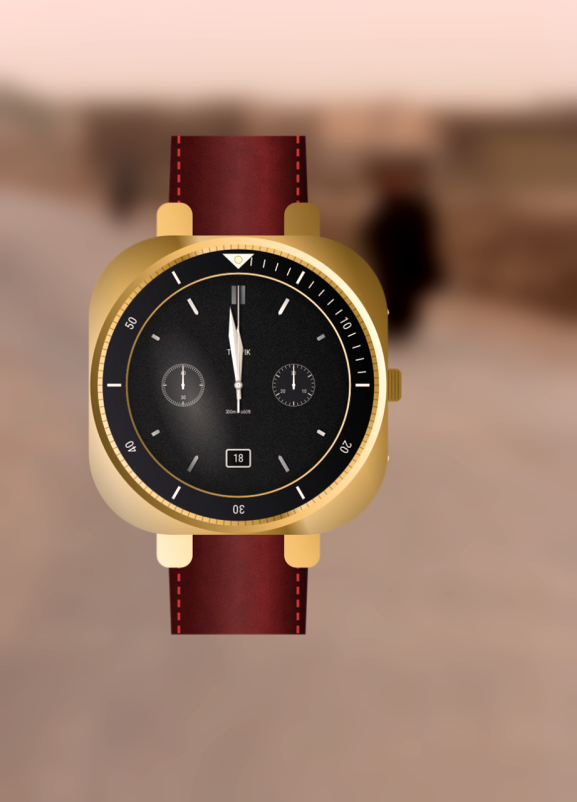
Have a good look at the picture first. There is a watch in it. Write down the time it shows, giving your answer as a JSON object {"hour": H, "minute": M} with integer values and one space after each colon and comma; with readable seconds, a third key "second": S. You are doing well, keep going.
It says {"hour": 11, "minute": 59}
